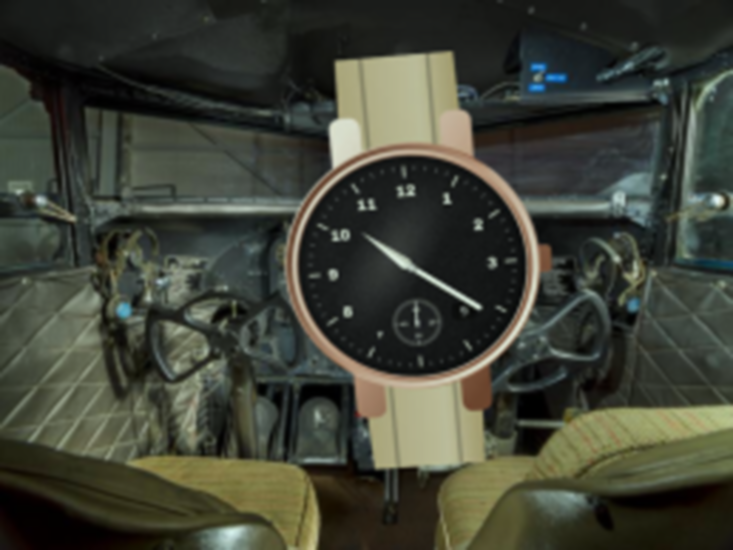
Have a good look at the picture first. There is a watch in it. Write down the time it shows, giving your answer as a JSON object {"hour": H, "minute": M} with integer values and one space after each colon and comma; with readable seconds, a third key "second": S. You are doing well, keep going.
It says {"hour": 10, "minute": 21}
